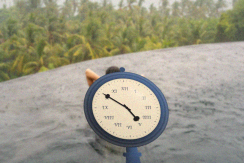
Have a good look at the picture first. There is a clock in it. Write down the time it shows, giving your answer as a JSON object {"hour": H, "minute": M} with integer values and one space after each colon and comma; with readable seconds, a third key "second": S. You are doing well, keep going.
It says {"hour": 4, "minute": 51}
